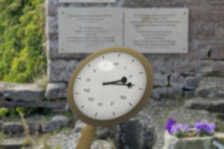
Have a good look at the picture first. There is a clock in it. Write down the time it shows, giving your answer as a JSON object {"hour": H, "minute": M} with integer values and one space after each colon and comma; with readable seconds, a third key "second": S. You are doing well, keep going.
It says {"hour": 2, "minute": 14}
